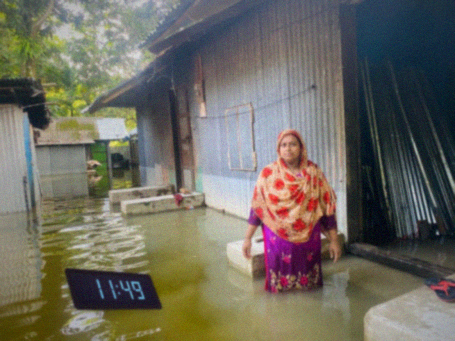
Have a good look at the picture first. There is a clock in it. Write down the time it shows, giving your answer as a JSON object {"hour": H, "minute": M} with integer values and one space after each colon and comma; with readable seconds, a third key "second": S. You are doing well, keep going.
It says {"hour": 11, "minute": 49}
